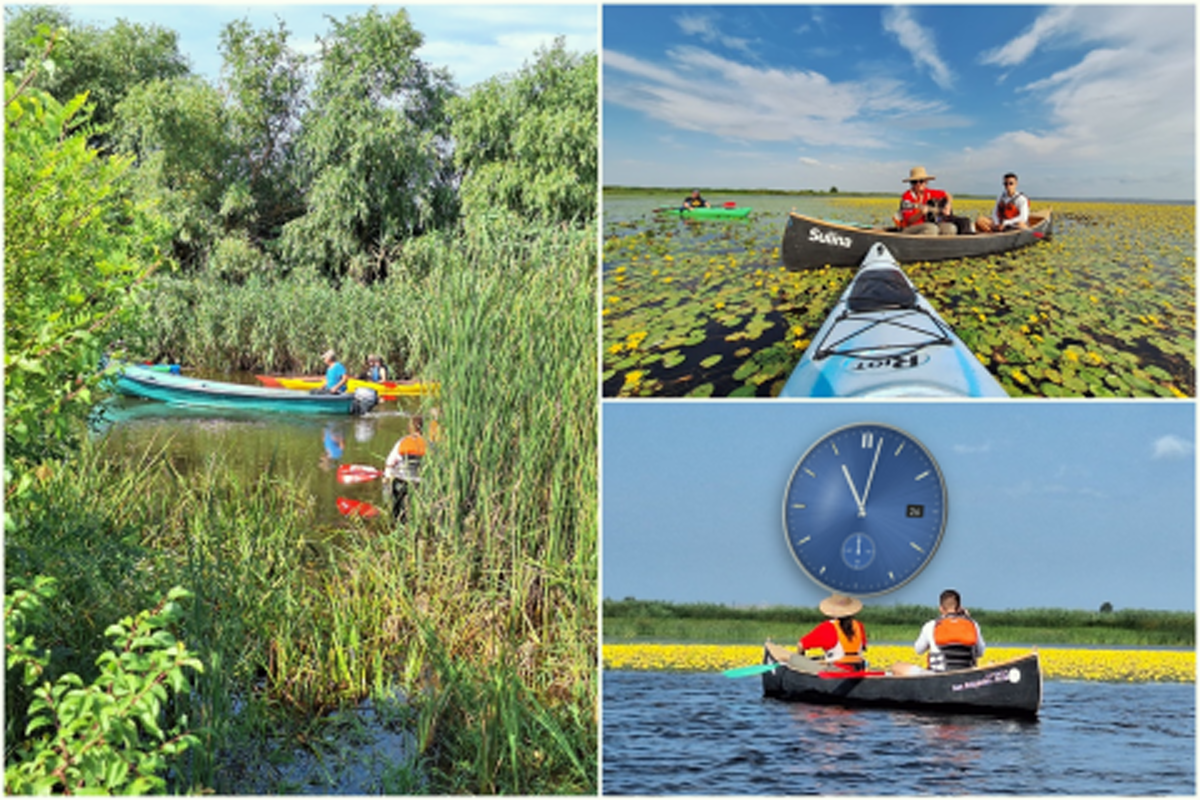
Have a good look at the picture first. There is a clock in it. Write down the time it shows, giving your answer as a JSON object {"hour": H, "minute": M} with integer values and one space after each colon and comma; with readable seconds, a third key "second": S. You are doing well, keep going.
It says {"hour": 11, "minute": 2}
